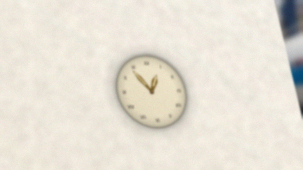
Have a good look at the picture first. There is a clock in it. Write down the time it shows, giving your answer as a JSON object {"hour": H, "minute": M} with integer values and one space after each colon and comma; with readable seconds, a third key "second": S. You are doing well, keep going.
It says {"hour": 12, "minute": 54}
